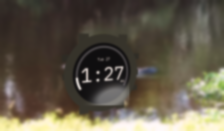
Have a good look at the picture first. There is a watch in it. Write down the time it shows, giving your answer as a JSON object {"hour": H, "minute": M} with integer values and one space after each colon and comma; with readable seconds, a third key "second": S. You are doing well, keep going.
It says {"hour": 1, "minute": 27}
